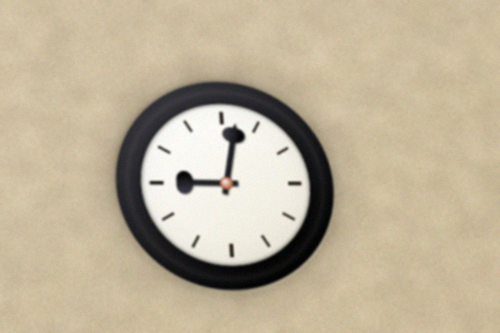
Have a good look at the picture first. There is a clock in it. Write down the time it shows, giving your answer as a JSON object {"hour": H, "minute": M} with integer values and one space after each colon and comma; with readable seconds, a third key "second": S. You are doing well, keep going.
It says {"hour": 9, "minute": 2}
